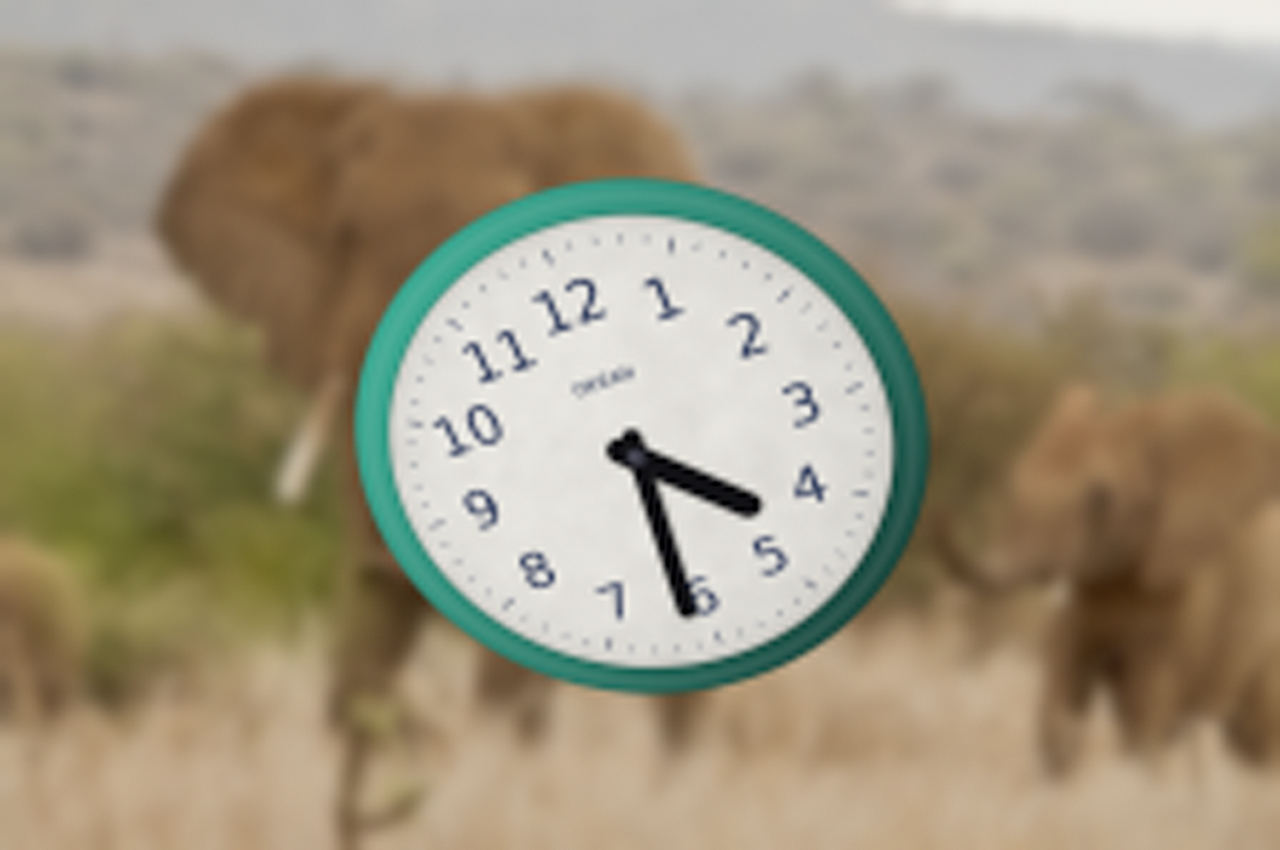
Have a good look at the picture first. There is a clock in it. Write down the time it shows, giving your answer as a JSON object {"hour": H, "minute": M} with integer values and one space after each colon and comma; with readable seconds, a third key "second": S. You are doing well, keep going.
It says {"hour": 4, "minute": 31}
